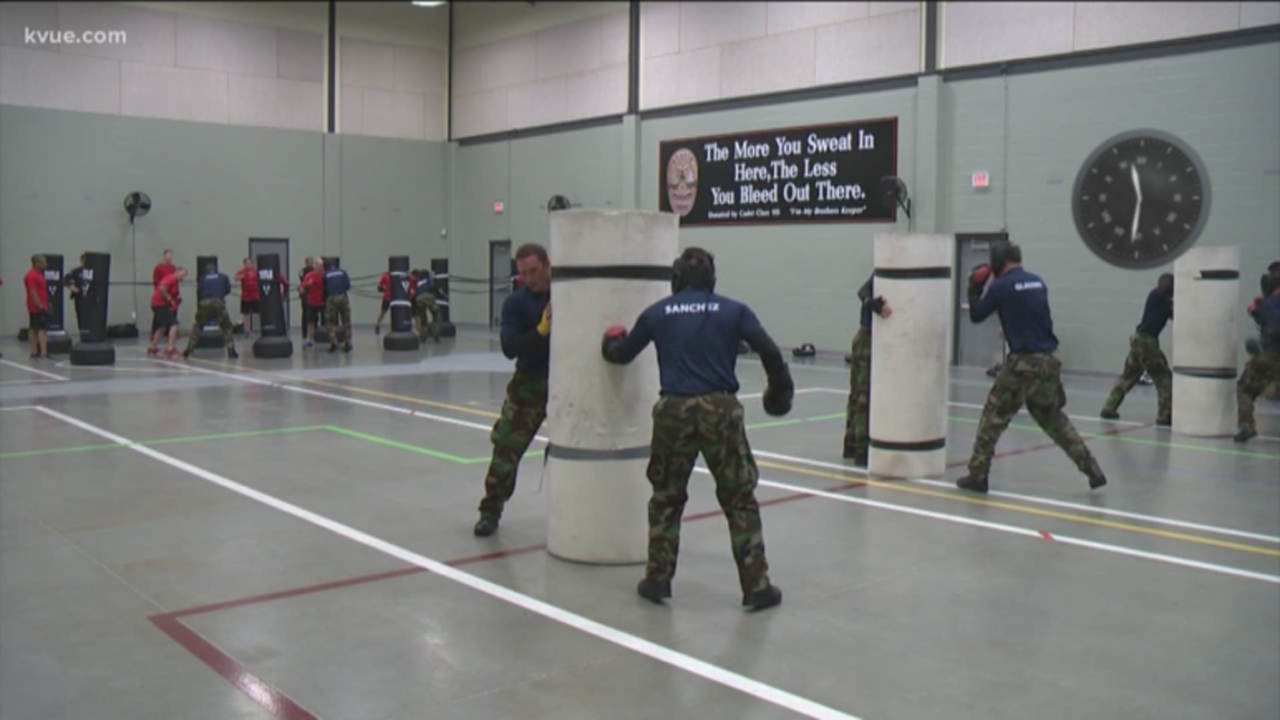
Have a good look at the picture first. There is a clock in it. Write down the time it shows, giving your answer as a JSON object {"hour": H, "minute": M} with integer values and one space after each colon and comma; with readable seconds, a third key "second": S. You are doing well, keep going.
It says {"hour": 11, "minute": 31}
